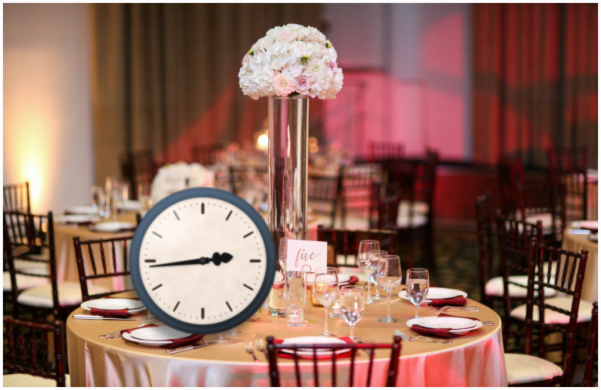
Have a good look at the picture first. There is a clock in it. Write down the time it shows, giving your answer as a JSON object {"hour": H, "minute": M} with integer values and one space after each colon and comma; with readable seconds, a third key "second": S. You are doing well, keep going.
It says {"hour": 2, "minute": 44}
